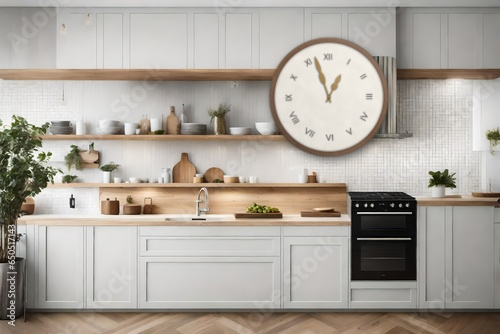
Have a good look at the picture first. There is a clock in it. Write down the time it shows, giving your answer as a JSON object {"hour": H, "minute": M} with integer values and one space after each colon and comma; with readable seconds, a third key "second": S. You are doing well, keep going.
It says {"hour": 12, "minute": 57}
